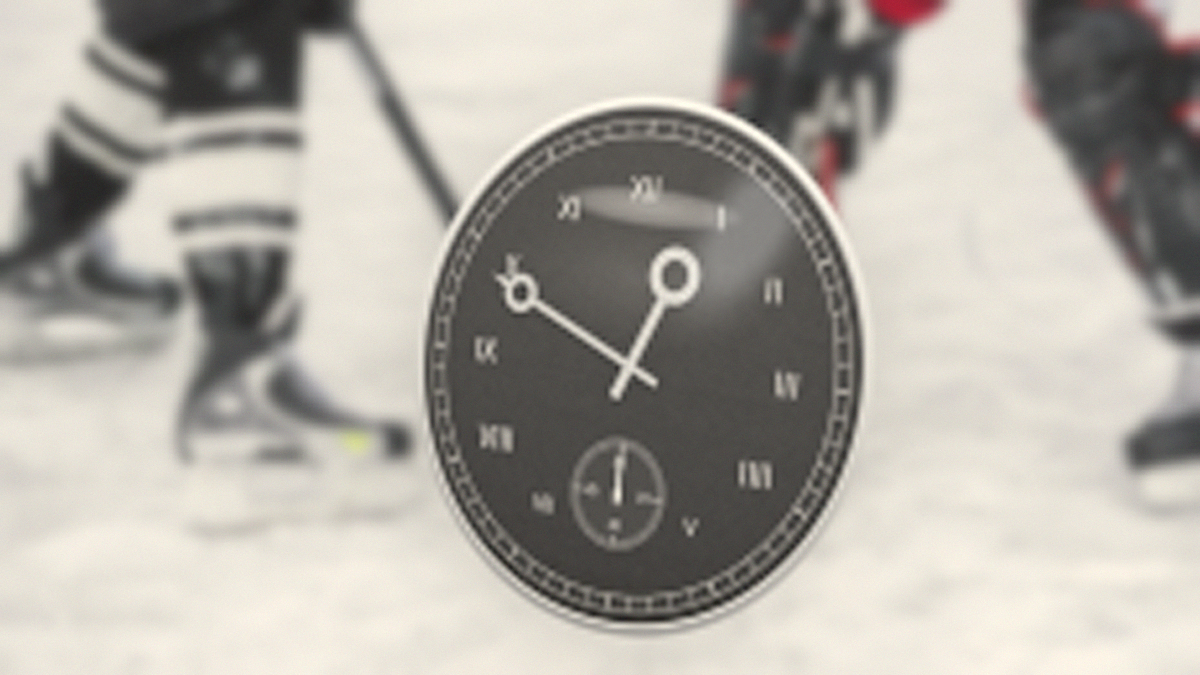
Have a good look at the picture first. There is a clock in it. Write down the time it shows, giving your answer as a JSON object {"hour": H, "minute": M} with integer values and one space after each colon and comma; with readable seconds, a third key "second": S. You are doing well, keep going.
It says {"hour": 12, "minute": 49}
